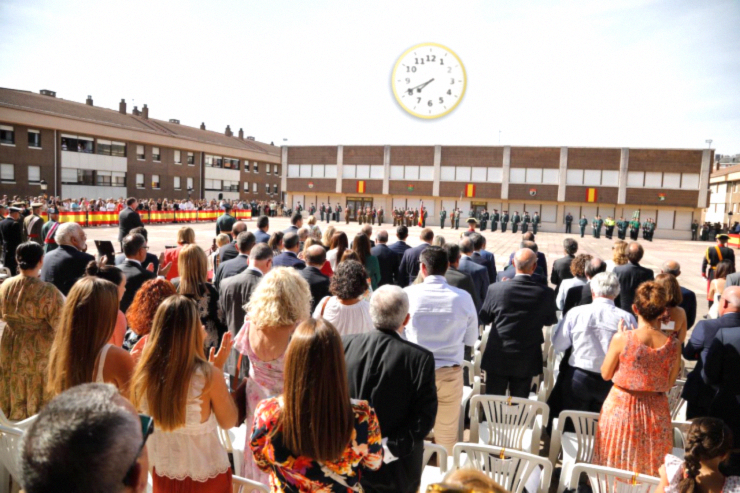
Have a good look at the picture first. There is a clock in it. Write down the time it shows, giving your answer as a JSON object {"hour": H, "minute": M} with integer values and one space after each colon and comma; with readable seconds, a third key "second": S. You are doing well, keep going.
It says {"hour": 7, "minute": 41}
